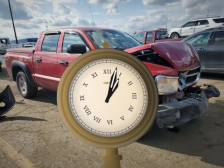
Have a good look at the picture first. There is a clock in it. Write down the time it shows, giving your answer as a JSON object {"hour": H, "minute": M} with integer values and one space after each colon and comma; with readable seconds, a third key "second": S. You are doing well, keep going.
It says {"hour": 1, "minute": 3}
